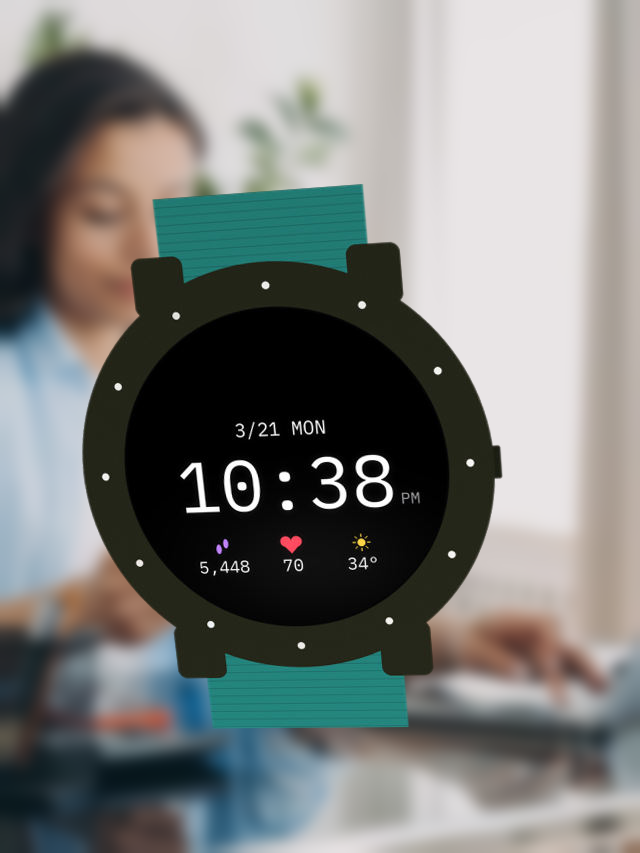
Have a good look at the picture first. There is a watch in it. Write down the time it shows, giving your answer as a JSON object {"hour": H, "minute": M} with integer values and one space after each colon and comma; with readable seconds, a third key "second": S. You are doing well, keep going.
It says {"hour": 10, "minute": 38}
